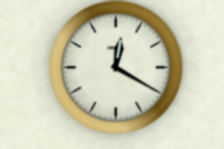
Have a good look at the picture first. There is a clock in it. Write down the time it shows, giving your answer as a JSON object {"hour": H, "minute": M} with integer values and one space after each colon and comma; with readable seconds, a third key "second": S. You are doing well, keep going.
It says {"hour": 12, "minute": 20}
